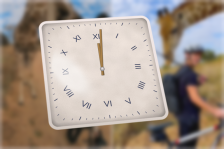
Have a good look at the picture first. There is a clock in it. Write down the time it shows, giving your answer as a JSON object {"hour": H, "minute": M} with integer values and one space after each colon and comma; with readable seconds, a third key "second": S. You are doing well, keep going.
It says {"hour": 12, "minute": 1}
